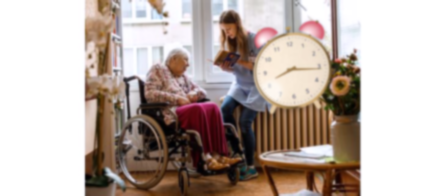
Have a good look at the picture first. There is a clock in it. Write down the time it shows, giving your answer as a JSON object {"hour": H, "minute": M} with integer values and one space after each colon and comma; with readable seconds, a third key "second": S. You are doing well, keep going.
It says {"hour": 8, "minute": 16}
